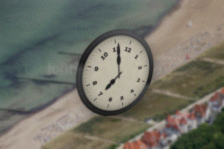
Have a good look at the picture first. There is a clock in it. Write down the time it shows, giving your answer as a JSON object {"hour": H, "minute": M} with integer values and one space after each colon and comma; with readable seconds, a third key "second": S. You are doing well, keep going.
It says {"hour": 6, "minute": 56}
